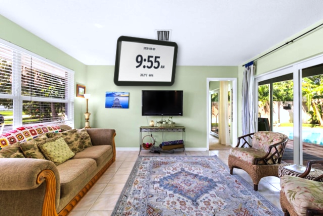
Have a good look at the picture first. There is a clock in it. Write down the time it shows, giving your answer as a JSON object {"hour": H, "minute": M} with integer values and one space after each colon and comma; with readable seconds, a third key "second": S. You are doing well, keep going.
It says {"hour": 9, "minute": 55}
